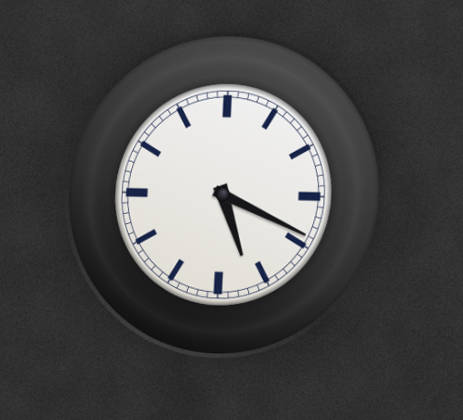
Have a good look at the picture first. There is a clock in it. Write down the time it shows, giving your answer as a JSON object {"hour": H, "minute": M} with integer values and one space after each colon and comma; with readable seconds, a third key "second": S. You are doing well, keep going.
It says {"hour": 5, "minute": 19}
